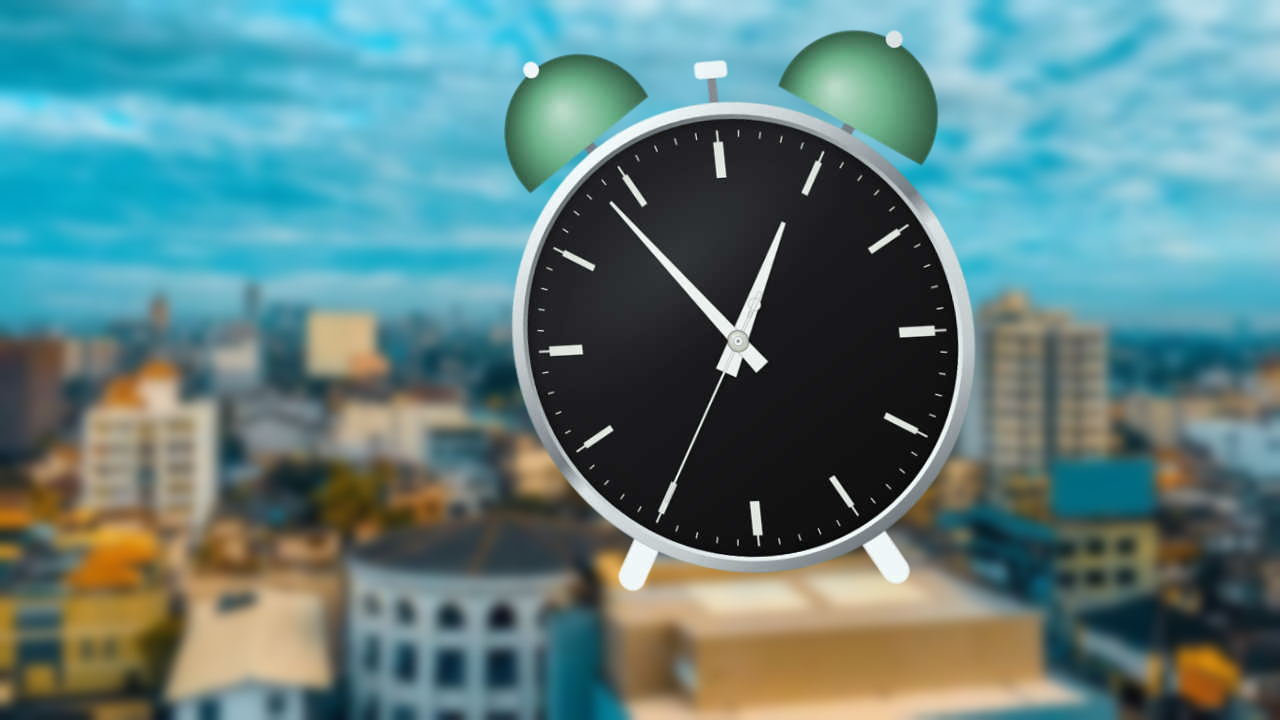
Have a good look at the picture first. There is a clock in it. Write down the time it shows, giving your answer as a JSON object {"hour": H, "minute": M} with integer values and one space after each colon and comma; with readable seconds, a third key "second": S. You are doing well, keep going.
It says {"hour": 12, "minute": 53, "second": 35}
